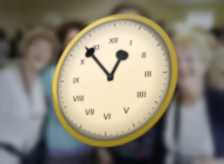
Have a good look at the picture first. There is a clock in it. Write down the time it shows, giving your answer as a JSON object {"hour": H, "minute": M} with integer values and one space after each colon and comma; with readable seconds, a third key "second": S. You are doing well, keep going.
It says {"hour": 12, "minute": 53}
